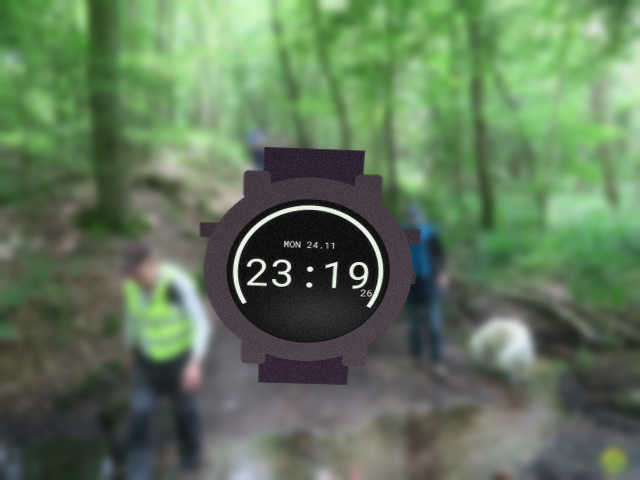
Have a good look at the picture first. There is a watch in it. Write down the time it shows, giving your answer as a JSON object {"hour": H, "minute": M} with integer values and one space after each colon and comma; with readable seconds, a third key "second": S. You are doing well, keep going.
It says {"hour": 23, "minute": 19, "second": 26}
